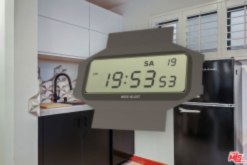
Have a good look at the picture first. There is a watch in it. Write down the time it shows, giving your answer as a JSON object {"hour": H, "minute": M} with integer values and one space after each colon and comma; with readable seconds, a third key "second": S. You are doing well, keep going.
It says {"hour": 19, "minute": 53, "second": 53}
